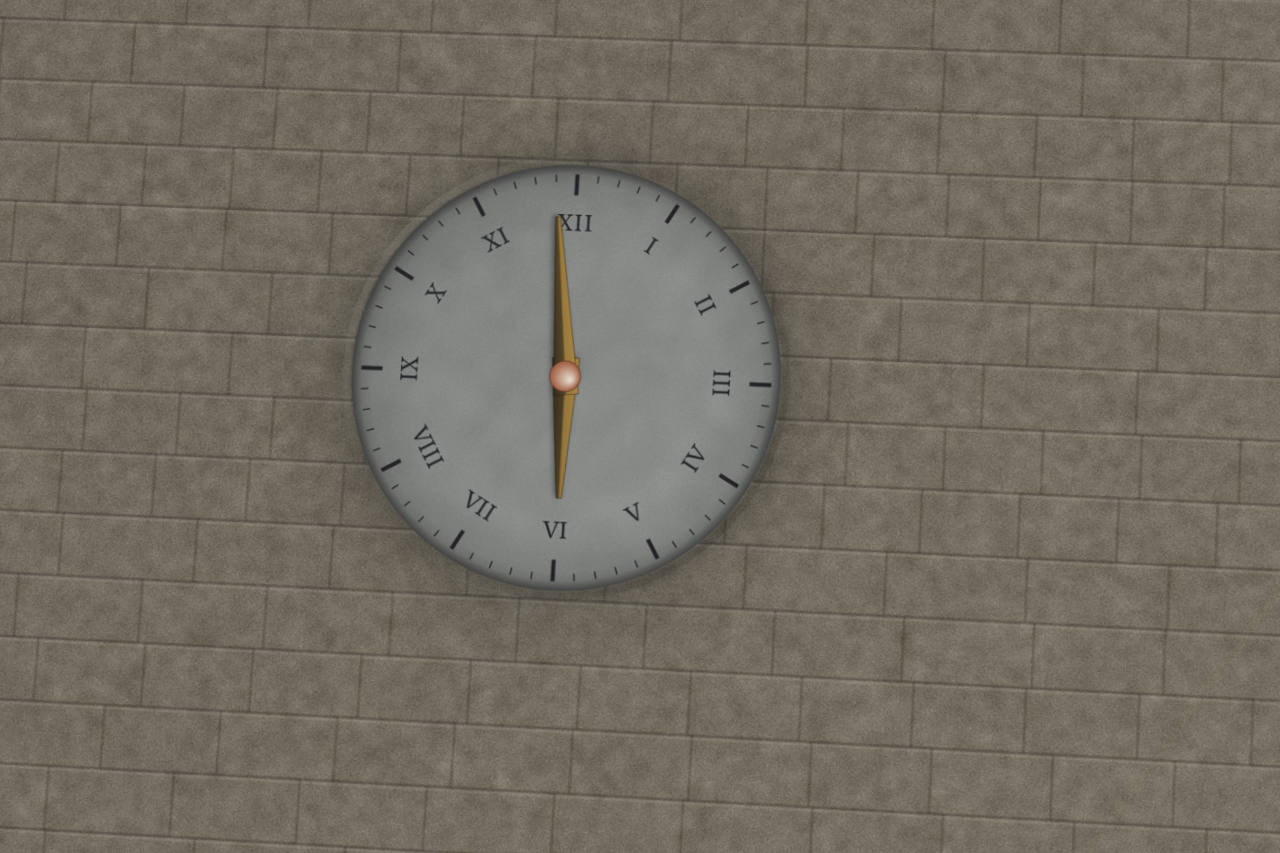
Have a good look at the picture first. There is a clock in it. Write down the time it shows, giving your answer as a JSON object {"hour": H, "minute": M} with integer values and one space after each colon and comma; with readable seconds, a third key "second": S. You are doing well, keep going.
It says {"hour": 5, "minute": 59}
